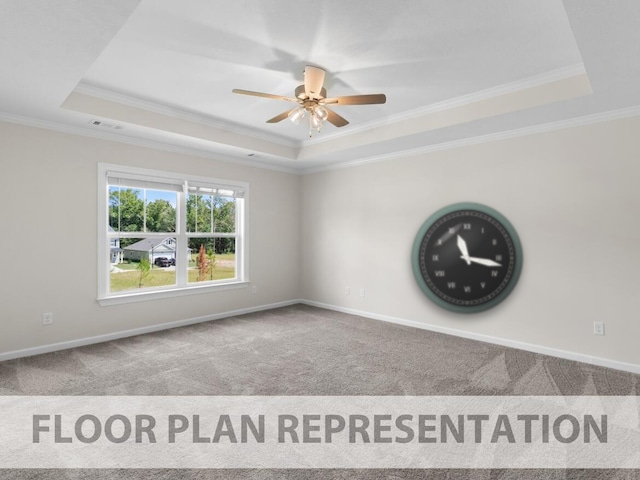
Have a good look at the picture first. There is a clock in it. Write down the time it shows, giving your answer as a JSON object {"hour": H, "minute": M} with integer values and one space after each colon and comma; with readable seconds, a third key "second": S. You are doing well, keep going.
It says {"hour": 11, "minute": 17}
